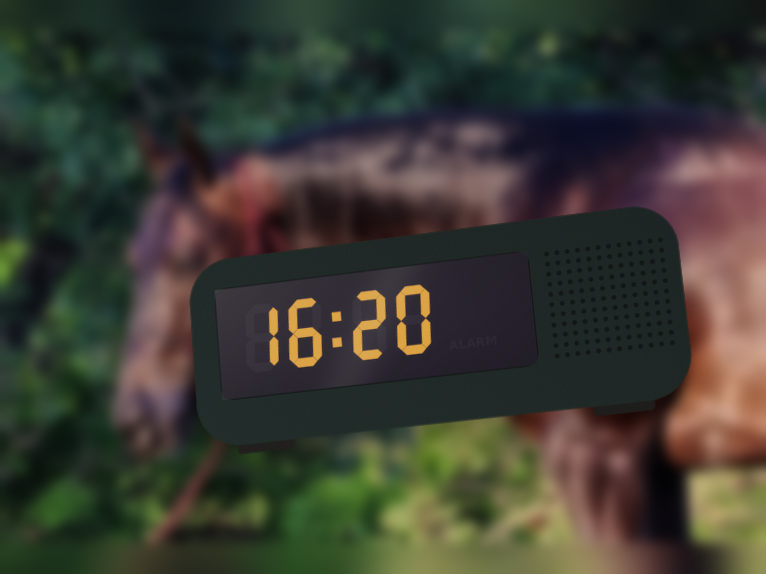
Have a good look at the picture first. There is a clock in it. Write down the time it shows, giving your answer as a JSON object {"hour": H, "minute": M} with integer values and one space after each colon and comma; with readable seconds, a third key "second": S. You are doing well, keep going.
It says {"hour": 16, "minute": 20}
